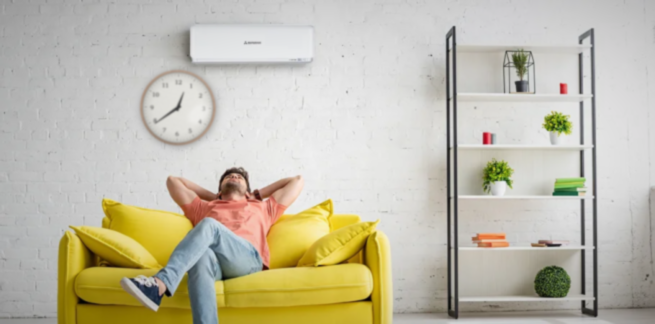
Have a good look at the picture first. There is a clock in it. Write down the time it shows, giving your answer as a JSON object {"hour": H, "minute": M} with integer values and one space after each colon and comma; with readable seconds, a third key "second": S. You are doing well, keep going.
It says {"hour": 12, "minute": 39}
